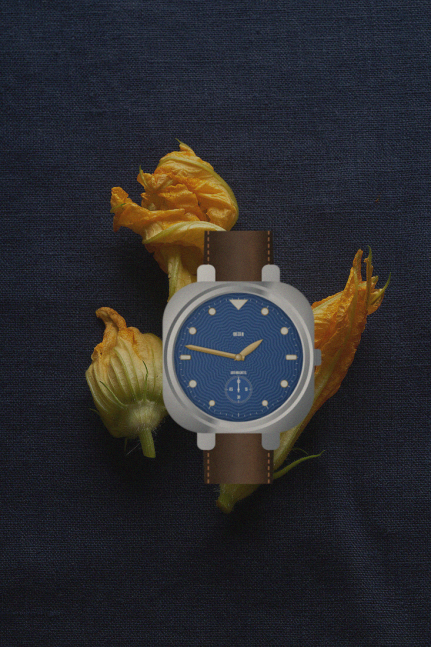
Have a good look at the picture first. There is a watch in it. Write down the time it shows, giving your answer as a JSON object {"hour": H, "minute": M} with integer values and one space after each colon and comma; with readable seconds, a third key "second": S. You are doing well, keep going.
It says {"hour": 1, "minute": 47}
